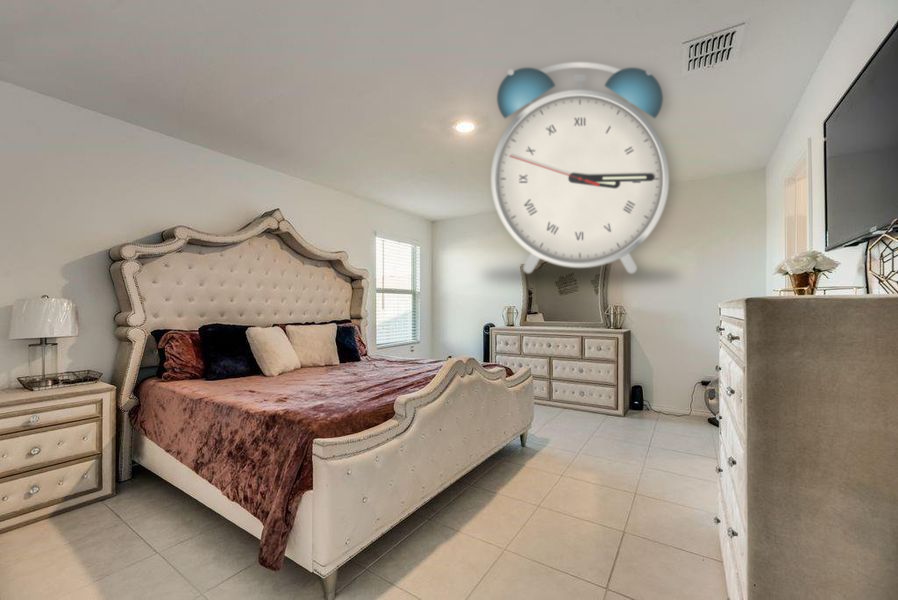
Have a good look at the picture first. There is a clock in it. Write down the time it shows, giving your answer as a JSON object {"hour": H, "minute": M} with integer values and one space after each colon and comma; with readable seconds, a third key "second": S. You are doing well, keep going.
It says {"hour": 3, "minute": 14, "second": 48}
